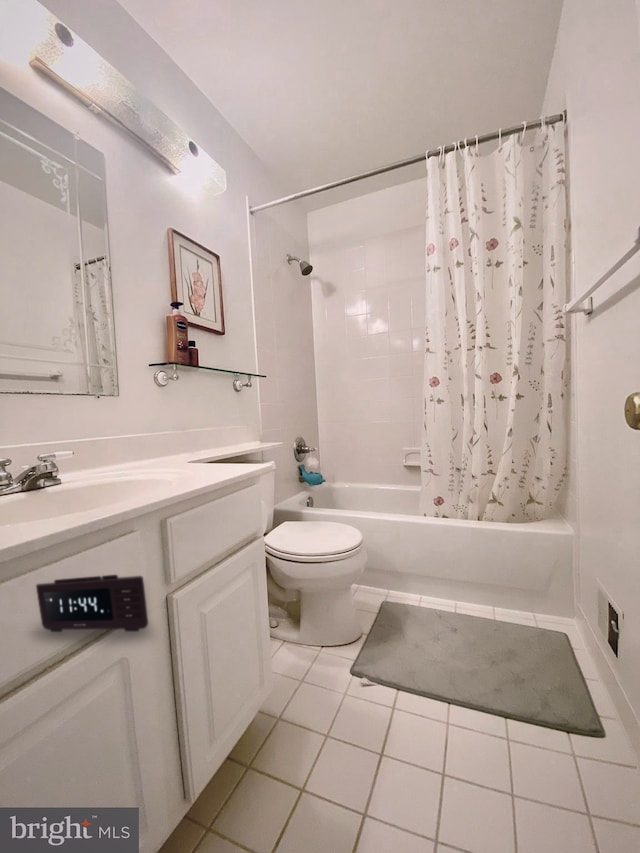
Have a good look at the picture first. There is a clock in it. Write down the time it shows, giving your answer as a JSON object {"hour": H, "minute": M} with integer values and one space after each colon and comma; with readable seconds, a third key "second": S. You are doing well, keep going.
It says {"hour": 11, "minute": 44}
